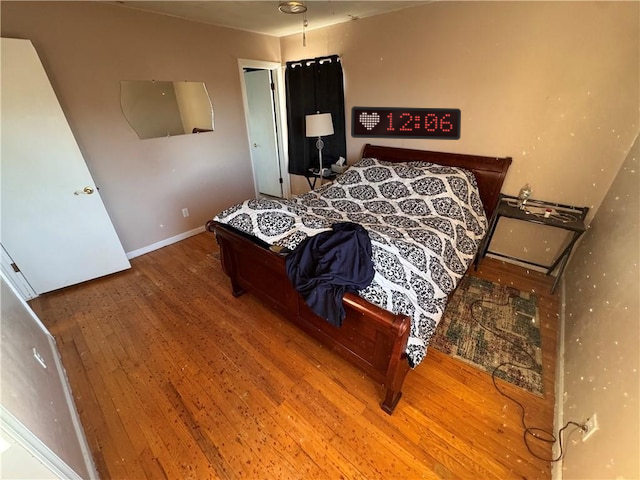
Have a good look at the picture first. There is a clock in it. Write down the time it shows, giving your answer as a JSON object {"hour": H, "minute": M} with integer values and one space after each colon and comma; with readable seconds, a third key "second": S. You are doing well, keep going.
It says {"hour": 12, "minute": 6}
